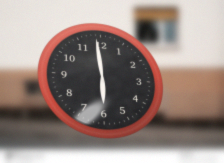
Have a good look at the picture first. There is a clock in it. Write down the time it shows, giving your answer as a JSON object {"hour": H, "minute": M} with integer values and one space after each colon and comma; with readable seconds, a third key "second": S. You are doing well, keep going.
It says {"hour": 5, "minute": 59}
